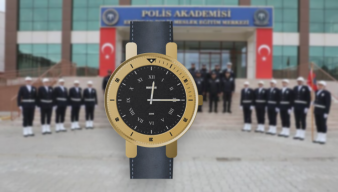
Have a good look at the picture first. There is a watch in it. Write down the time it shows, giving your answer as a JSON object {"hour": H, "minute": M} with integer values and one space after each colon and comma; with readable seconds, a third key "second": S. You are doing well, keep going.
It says {"hour": 12, "minute": 15}
